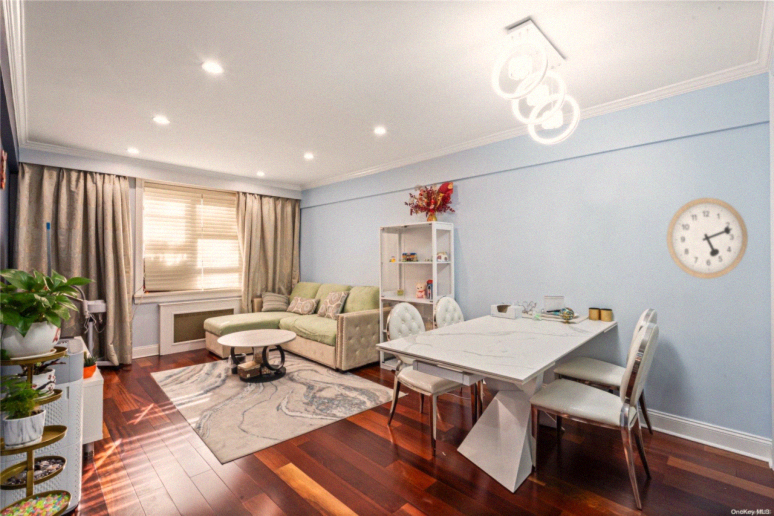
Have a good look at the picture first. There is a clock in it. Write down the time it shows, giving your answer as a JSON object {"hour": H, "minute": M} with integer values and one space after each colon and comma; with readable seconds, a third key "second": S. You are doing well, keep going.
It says {"hour": 5, "minute": 12}
